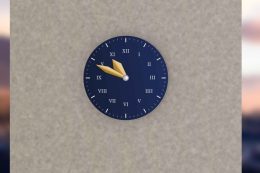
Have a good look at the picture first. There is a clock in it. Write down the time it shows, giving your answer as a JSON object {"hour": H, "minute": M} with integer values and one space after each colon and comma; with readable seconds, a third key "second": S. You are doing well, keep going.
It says {"hour": 10, "minute": 49}
